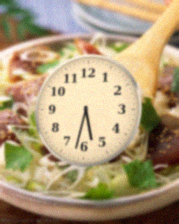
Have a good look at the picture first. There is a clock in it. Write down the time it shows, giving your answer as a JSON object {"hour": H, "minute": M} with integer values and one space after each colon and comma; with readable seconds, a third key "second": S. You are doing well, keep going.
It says {"hour": 5, "minute": 32}
